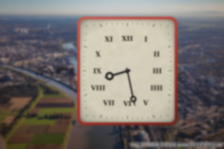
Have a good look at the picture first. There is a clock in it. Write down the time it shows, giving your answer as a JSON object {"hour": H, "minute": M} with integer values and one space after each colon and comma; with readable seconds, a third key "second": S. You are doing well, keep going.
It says {"hour": 8, "minute": 28}
